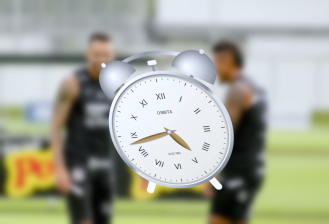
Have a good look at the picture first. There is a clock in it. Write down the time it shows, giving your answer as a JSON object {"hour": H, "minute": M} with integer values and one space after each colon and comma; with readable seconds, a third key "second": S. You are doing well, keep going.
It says {"hour": 4, "minute": 43}
